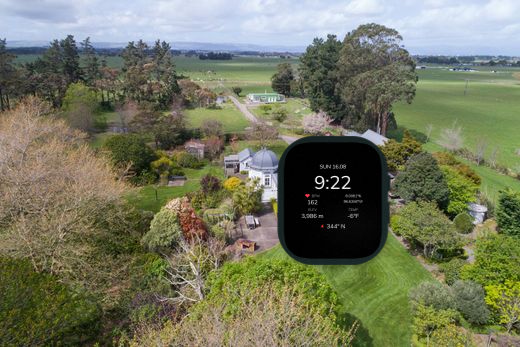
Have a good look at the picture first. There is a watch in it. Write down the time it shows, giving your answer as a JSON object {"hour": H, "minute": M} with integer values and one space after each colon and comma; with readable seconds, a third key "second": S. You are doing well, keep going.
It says {"hour": 9, "minute": 22}
